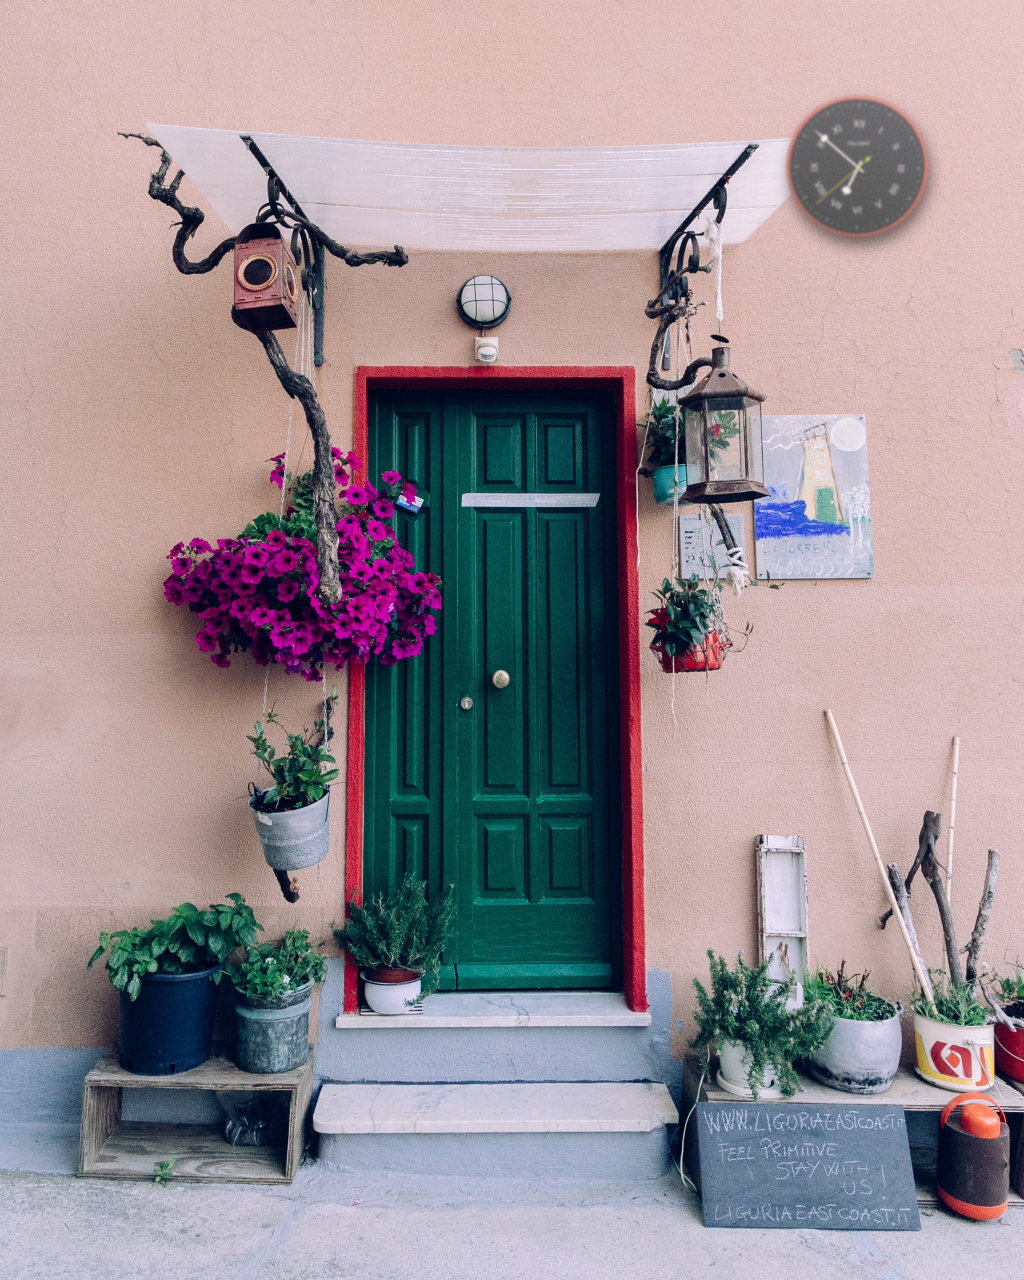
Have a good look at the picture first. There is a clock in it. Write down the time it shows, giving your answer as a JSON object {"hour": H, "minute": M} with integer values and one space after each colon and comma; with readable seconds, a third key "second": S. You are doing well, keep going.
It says {"hour": 6, "minute": 51, "second": 38}
